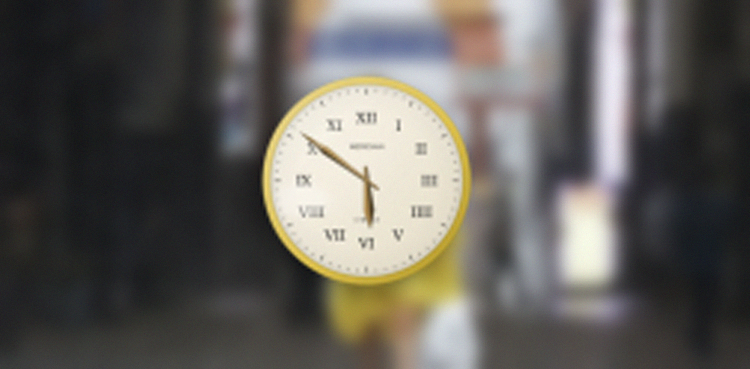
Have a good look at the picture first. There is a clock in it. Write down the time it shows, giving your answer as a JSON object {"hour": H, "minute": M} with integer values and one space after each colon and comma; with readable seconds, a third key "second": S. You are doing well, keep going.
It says {"hour": 5, "minute": 51}
